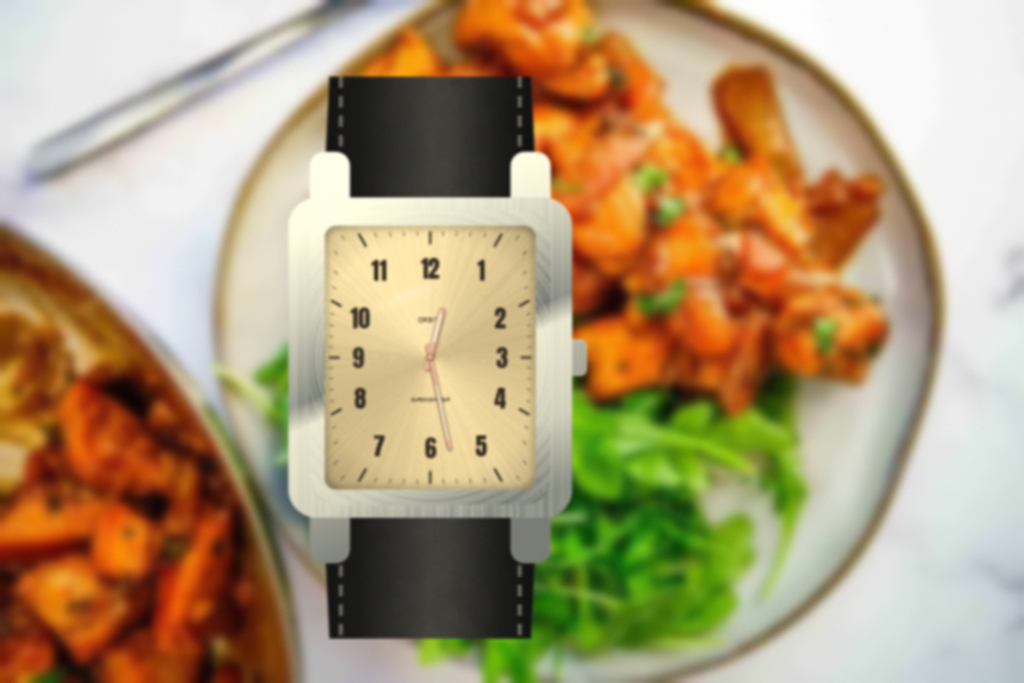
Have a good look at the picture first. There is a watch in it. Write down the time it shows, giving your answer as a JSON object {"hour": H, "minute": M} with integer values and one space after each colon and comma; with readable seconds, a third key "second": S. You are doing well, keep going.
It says {"hour": 12, "minute": 28}
